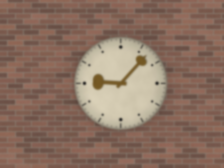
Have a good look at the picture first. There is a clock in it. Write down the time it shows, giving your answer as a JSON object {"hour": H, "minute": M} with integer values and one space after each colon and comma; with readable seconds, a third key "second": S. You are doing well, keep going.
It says {"hour": 9, "minute": 7}
